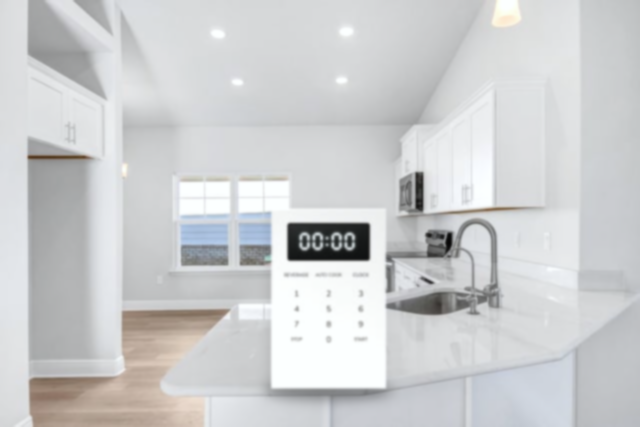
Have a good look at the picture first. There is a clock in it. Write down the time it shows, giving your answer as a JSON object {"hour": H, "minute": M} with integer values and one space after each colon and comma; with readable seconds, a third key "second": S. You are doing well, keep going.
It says {"hour": 0, "minute": 0}
